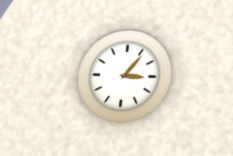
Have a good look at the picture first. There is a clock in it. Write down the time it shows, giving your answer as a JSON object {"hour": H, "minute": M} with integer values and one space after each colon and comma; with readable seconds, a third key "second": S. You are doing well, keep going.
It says {"hour": 3, "minute": 6}
